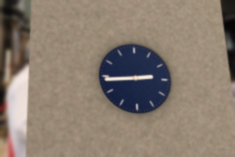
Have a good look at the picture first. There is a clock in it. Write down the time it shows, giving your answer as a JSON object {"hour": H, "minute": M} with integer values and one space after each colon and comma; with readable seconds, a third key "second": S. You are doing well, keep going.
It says {"hour": 2, "minute": 44}
